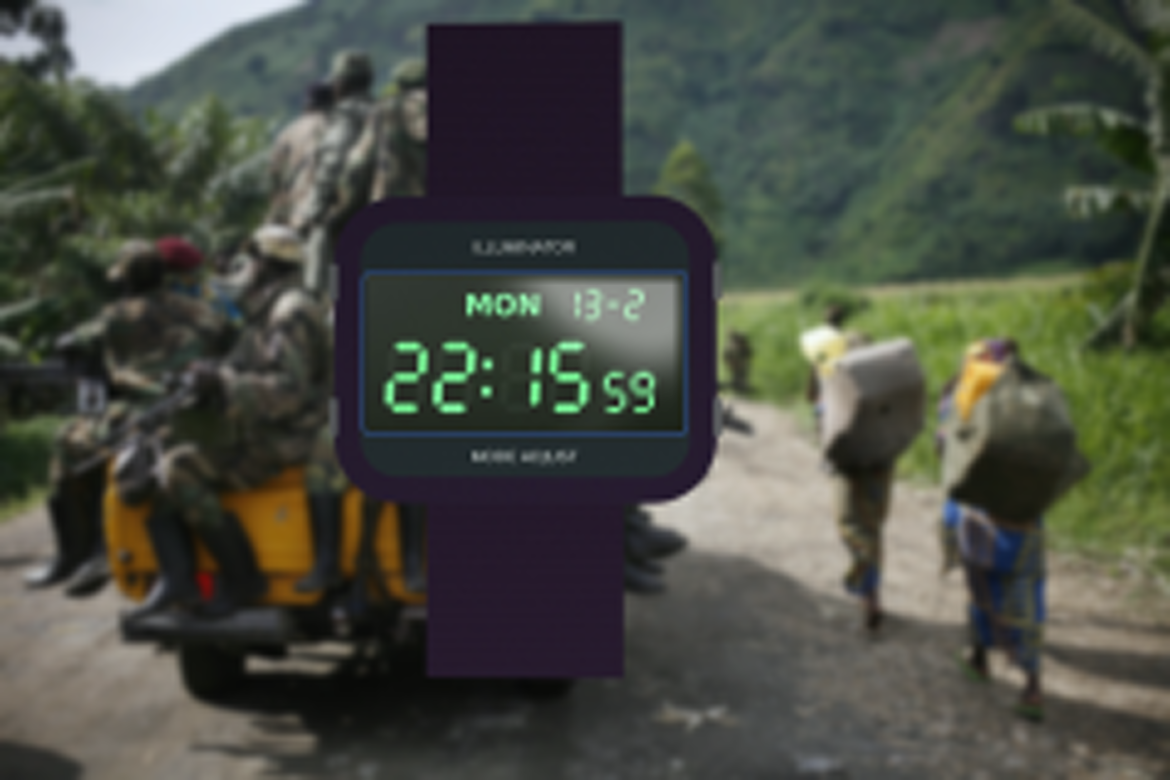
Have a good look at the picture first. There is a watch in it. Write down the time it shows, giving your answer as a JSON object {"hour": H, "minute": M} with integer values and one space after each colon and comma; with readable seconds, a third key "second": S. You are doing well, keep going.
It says {"hour": 22, "minute": 15, "second": 59}
